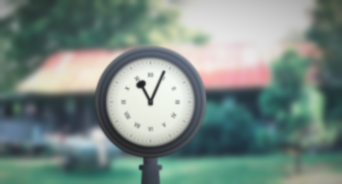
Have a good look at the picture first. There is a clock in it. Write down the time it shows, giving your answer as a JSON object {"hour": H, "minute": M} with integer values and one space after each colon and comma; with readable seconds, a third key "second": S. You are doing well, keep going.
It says {"hour": 11, "minute": 4}
